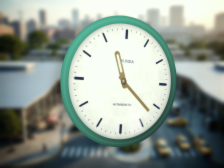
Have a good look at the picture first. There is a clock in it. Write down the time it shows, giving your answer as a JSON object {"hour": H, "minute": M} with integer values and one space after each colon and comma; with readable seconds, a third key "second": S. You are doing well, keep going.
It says {"hour": 11, "minute": 22}
